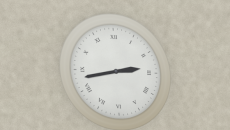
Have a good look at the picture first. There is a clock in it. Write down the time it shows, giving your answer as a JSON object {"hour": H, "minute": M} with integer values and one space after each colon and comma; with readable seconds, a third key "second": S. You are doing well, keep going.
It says {"hour": 2, "minute": 43}
